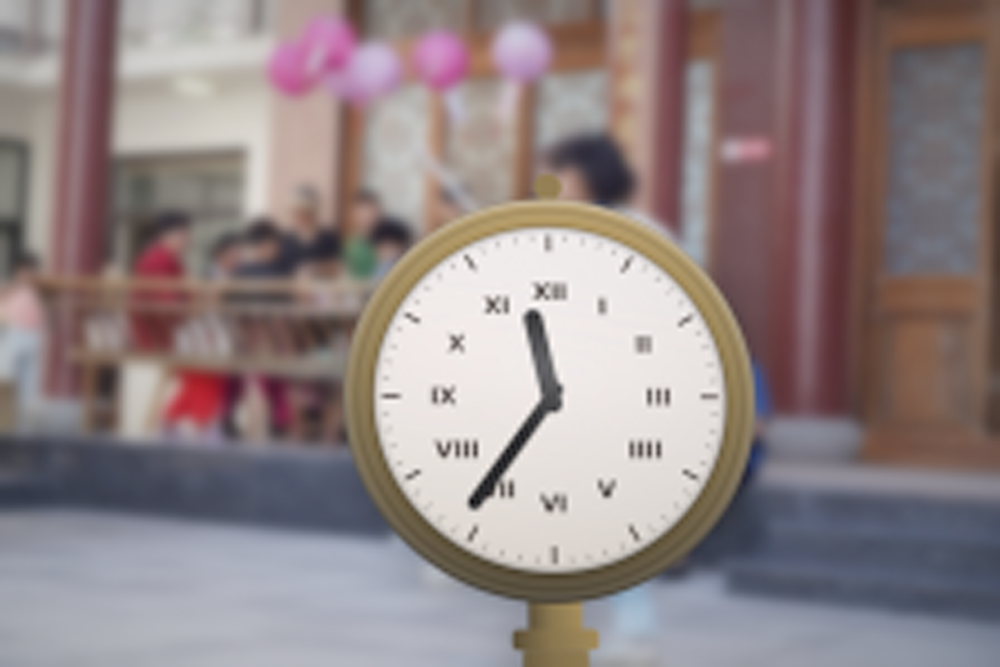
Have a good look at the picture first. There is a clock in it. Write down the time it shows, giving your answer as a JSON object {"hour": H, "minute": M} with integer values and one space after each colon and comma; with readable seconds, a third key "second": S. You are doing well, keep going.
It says {"hour": 11, "minute": 36}
